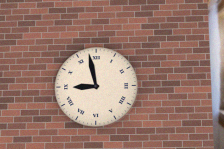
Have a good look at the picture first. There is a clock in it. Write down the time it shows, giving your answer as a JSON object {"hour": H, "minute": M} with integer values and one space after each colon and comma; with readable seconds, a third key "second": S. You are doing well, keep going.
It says {"hour": 8, "minute": 58}
